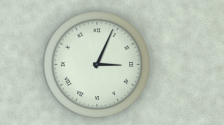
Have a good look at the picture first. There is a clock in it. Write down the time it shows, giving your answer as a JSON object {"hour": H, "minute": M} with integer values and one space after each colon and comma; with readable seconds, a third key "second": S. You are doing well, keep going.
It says {"hour": 3, "minute": 4}
